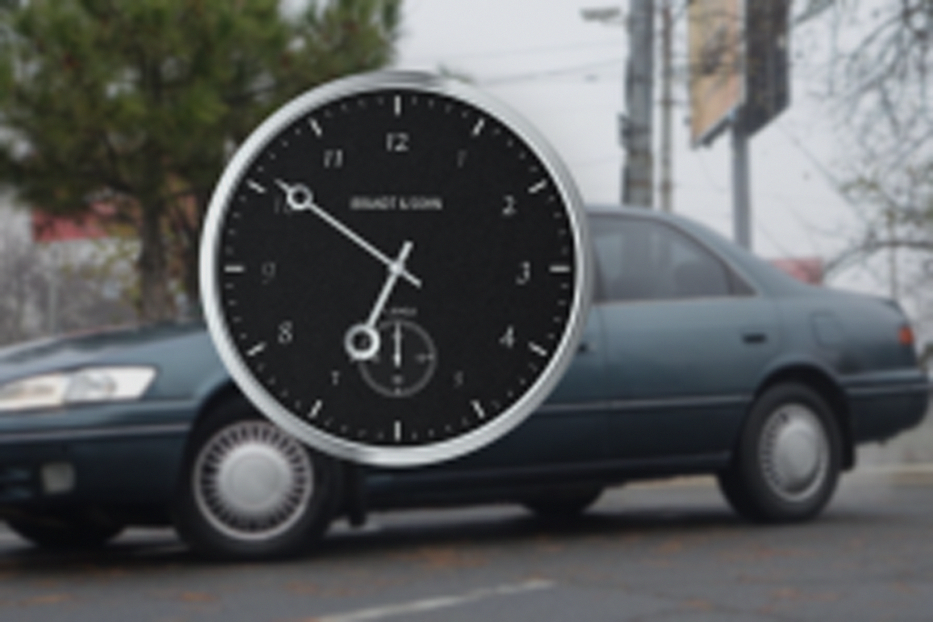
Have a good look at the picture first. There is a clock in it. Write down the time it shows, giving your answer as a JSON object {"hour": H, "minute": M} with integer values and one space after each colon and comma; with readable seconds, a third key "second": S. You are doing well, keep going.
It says {"hour": 6, "minute": 51}
